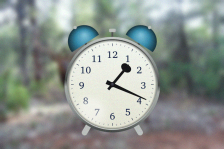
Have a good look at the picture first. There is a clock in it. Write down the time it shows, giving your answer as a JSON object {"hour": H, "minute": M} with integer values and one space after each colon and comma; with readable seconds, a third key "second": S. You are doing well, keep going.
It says {"hour": 1, "minute": 19}
